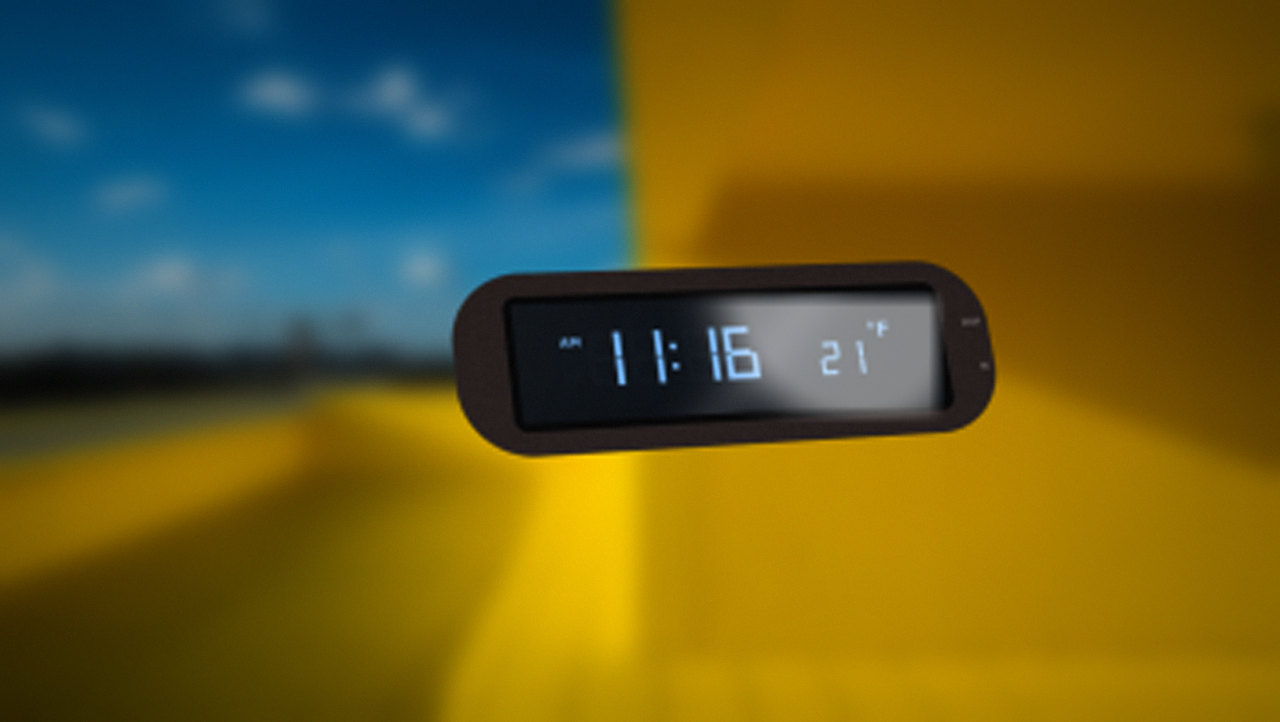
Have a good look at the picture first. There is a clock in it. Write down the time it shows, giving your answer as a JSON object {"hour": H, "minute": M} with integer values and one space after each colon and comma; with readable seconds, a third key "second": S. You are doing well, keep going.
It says {"hour": 11, "minute": 16}
